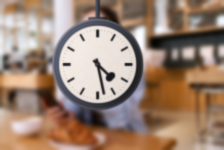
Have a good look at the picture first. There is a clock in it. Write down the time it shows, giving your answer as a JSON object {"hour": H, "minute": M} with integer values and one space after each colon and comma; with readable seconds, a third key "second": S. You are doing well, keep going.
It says {"hour": 4, "minute": 28}
